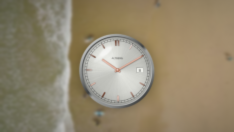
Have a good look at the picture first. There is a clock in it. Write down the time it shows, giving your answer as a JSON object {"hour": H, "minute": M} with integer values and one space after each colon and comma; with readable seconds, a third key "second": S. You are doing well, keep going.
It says {"hour": 10, "minute": 10}
